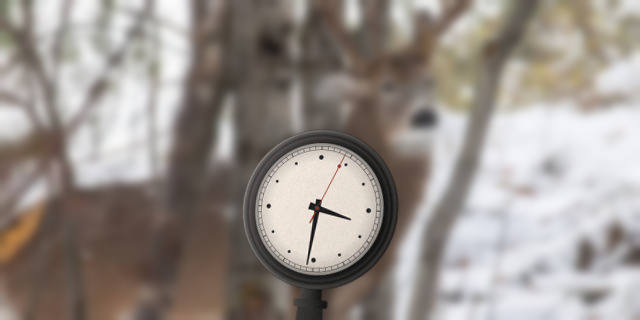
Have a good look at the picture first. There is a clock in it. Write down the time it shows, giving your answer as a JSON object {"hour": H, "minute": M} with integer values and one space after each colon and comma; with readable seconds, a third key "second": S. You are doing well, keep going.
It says {"hour": 3, "minute": 31, "second": 4}
